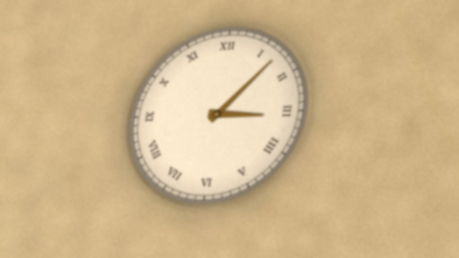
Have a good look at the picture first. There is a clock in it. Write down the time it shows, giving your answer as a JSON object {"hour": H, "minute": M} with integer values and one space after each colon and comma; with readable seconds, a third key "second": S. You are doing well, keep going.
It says {"hour": 3, "minute": 7}
